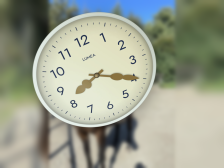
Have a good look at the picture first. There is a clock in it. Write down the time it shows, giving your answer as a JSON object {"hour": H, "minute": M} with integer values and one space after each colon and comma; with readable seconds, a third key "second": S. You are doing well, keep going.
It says {"hour": 8, "minute": 20}
